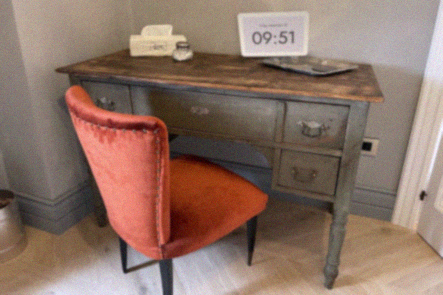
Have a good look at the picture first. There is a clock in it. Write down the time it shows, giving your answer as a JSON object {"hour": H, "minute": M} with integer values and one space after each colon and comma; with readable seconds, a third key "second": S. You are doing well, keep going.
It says {"hour": 9, "minute": 51}
